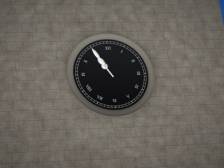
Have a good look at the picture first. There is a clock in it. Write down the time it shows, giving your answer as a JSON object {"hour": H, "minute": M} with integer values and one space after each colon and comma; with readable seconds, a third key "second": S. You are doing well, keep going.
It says {"hour": 10, "minute": 55}
